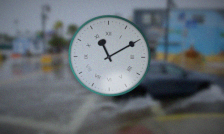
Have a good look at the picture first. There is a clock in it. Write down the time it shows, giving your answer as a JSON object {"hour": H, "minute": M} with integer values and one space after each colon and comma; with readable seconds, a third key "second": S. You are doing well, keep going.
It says {"hour": 11, "minute": 10}
